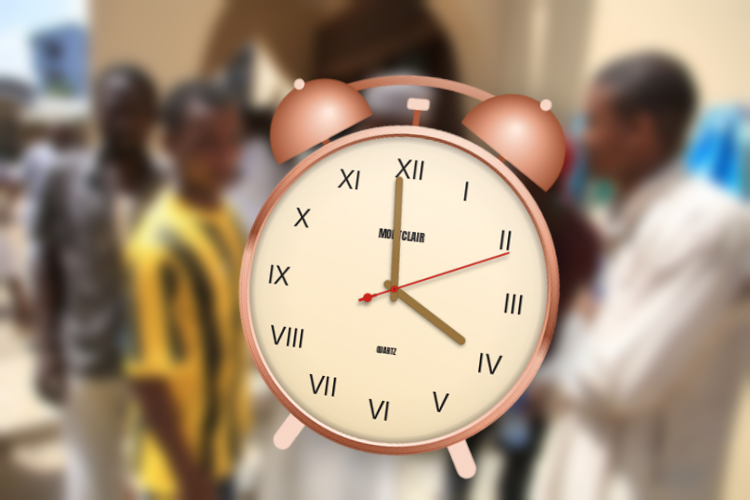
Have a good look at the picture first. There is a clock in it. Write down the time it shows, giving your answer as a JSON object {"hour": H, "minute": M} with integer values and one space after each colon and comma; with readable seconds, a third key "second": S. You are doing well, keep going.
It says {"hour": 3, "minute": 59, "second": 11}
